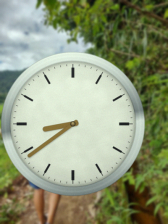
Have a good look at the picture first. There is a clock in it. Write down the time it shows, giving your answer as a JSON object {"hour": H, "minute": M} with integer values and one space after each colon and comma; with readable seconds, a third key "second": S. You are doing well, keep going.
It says {"hour": 8, "minute": 39}
